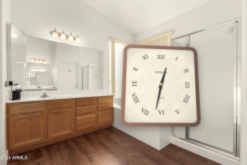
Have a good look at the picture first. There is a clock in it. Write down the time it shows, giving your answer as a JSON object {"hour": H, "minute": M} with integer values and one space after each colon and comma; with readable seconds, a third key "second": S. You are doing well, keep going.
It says {"hour": 12, "minute": 32}
